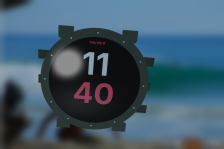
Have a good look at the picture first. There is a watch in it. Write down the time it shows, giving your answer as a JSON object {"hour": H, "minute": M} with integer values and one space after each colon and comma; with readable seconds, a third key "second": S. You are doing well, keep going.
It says {"hour": 11, "minute": 40}
